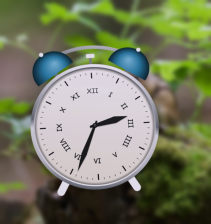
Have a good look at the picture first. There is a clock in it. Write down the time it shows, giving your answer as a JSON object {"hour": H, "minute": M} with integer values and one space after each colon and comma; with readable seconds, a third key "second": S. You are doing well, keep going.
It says {"hour": 2, "minute": 34}
